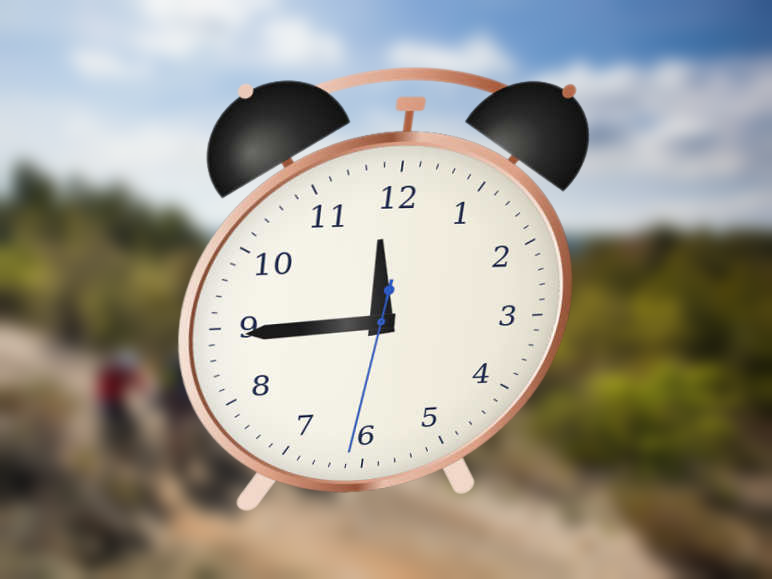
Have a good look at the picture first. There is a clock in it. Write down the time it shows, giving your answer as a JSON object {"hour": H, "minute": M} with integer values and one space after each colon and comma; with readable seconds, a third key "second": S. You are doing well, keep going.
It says {"hour": 11, "minute": 44, "second": 31}
